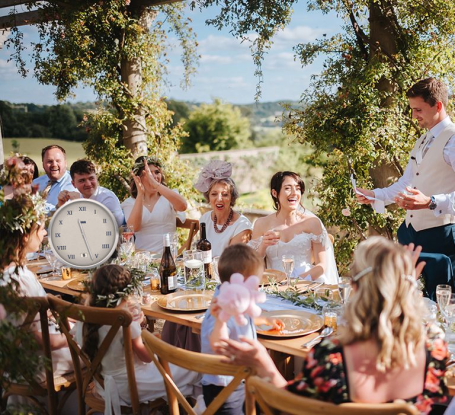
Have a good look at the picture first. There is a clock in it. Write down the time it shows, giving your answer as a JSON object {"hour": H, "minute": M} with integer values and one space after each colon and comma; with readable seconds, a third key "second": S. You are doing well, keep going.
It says {"hour": 11, "minute": 27}
